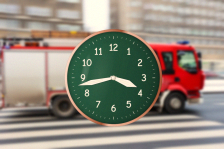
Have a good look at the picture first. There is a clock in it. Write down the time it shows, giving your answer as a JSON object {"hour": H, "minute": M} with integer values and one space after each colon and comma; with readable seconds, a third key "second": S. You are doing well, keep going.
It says {"hour": 3, "minute": 43}
